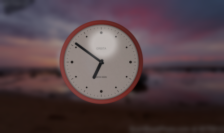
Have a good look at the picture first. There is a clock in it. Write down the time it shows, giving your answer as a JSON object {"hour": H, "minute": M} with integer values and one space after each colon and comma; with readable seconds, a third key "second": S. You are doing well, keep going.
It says {"hour": 6, "minute": 51}
